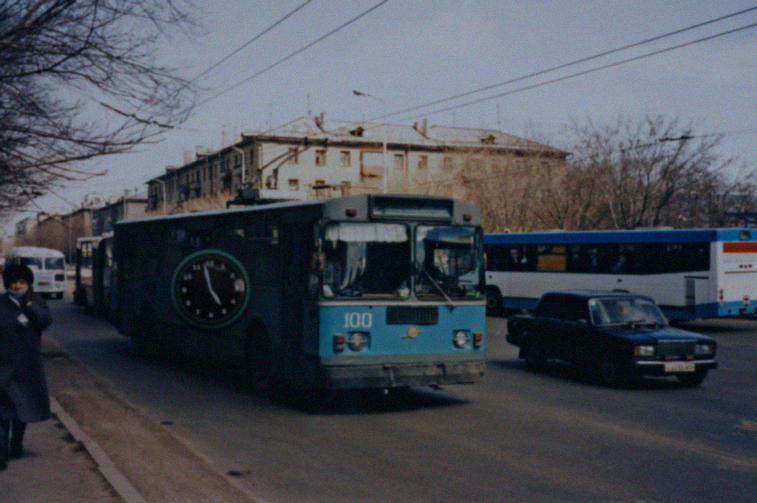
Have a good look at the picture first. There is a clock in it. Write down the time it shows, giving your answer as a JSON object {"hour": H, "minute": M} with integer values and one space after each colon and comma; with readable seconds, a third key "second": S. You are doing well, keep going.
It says {"hour": 4, "minute": 58}
